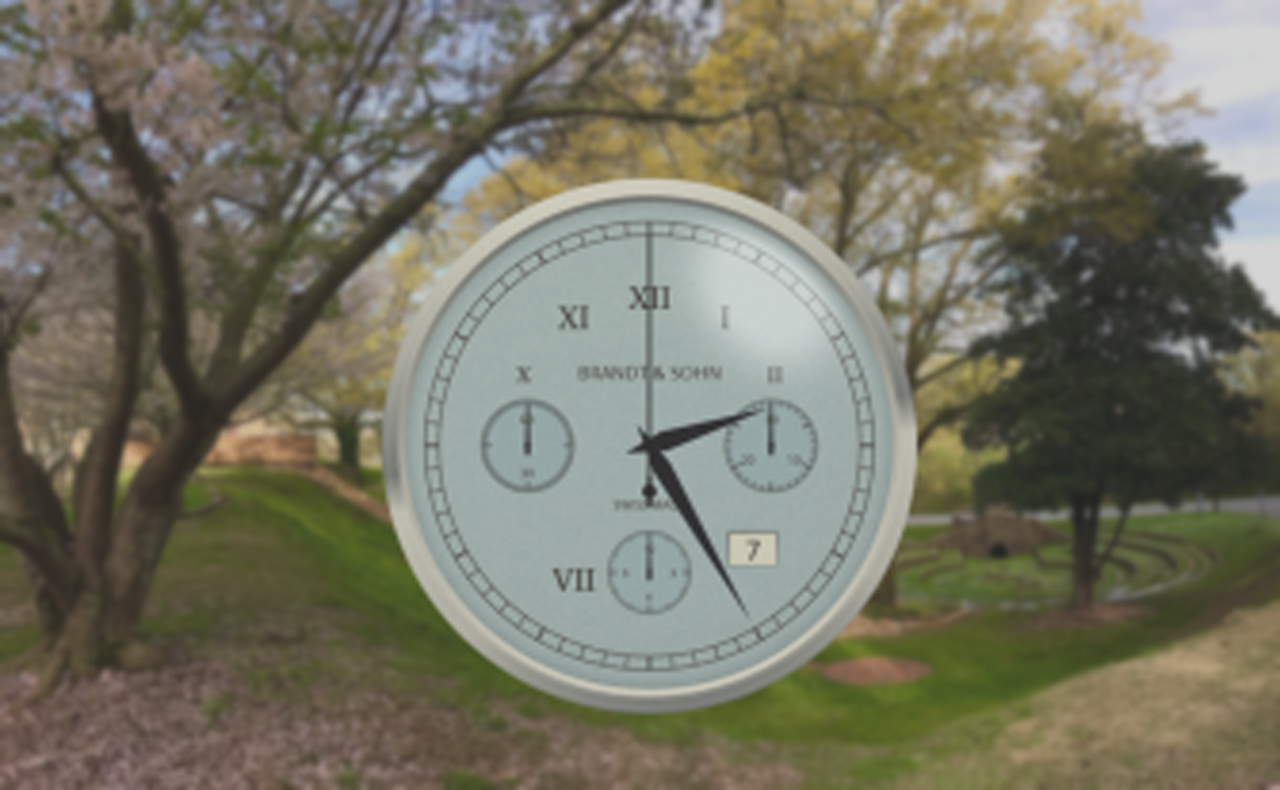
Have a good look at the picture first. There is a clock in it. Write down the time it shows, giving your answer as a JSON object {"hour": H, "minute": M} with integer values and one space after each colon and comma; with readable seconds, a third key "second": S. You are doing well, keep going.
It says {"hour": 2, "minute": 25}
